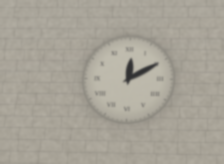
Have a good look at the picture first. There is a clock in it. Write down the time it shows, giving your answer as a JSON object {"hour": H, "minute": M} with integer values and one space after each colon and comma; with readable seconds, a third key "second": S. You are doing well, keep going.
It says {"hour": 12, "minute": 10}
